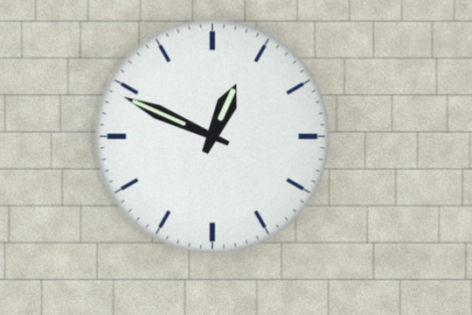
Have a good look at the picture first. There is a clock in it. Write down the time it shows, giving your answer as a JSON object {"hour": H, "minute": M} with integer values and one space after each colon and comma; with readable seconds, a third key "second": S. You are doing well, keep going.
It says {"hour": 12, "minute": 49}
